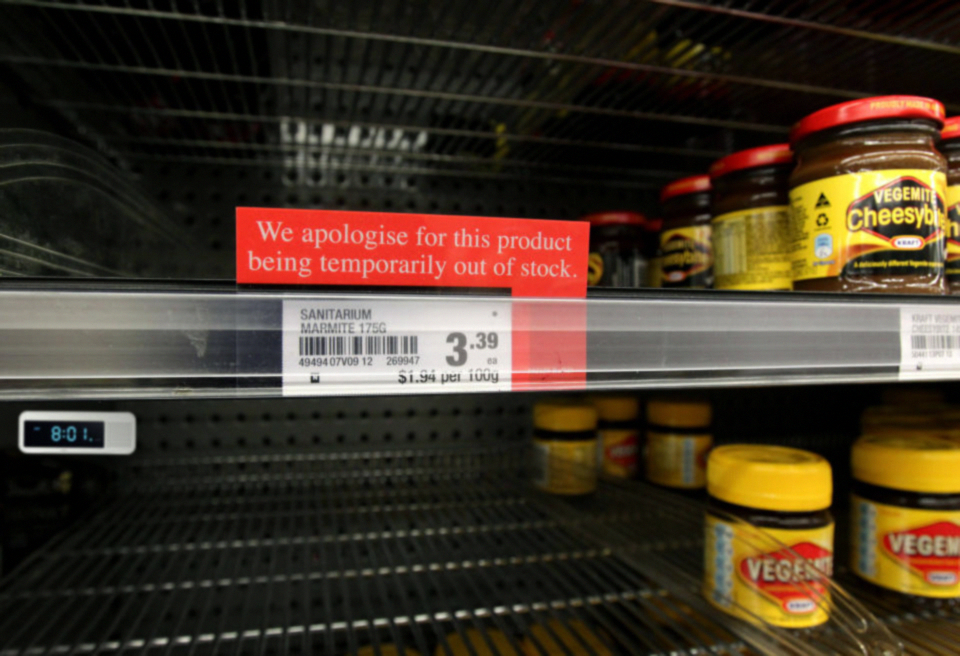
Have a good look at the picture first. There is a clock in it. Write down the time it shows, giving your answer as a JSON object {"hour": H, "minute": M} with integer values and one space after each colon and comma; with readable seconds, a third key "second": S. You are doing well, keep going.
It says {"hour": 8, "minute": 1}
